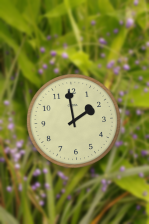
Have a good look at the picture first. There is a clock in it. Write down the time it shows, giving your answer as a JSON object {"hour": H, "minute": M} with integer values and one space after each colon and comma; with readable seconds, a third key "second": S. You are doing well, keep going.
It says {"hour": 1, "minute": 59}
